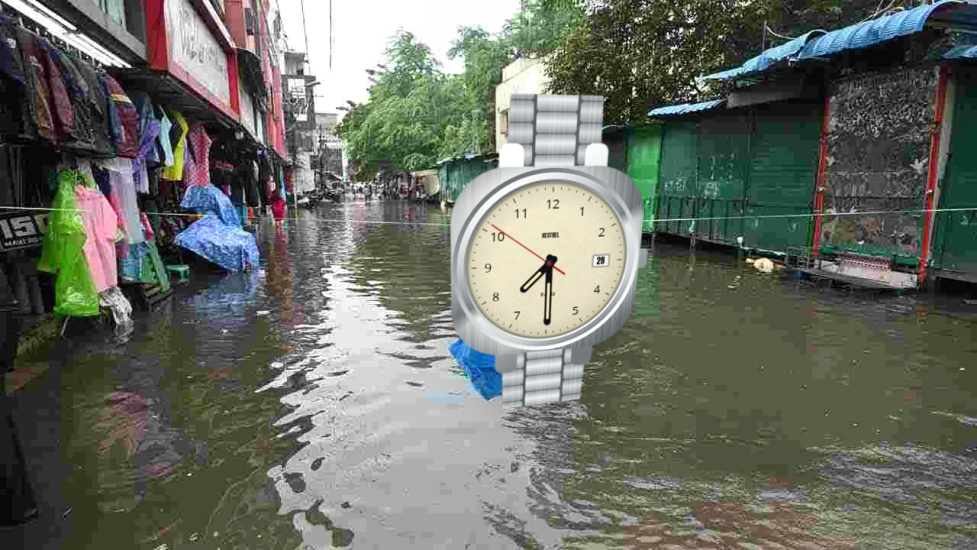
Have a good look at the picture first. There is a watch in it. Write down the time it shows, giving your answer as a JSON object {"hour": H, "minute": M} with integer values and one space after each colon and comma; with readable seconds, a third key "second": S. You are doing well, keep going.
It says {"hour": 7, "minute": 29, "second": 51}
